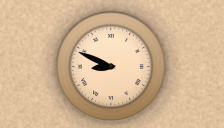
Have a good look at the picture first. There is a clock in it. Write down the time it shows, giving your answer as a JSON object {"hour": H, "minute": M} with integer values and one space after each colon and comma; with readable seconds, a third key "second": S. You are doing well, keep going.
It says {"hour": 8, "minute": 49}
